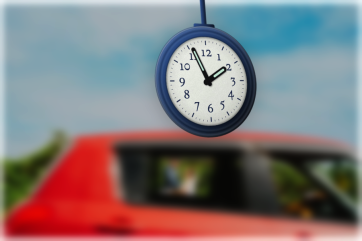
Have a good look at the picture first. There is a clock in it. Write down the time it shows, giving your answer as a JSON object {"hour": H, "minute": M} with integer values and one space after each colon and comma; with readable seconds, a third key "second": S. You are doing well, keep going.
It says {"hour": 1, "minute": 56}
